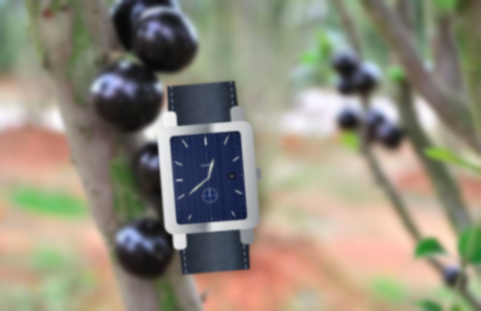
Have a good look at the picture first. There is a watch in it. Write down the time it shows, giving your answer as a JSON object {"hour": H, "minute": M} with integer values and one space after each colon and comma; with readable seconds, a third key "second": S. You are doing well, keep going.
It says {"hour": 12, "minute": 39}
